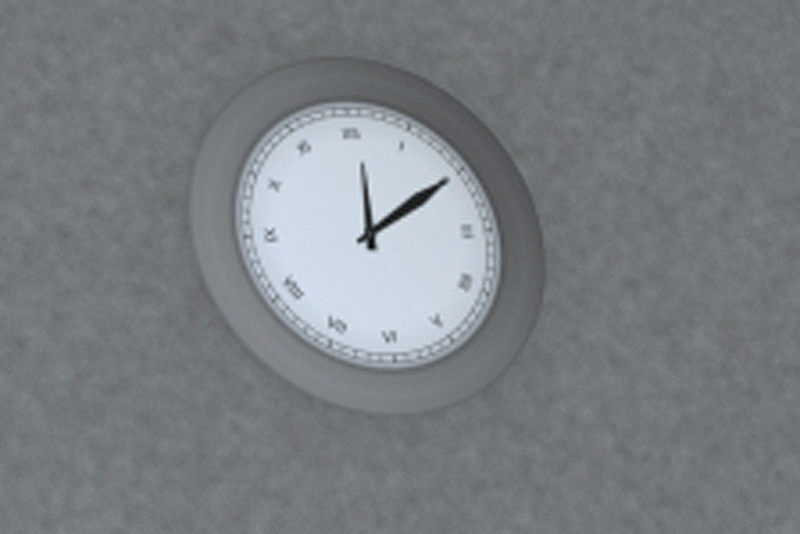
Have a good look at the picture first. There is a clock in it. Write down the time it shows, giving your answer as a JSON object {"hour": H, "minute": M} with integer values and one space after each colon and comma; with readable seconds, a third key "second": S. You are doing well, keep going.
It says {"hour": 12, "minute": 10}
